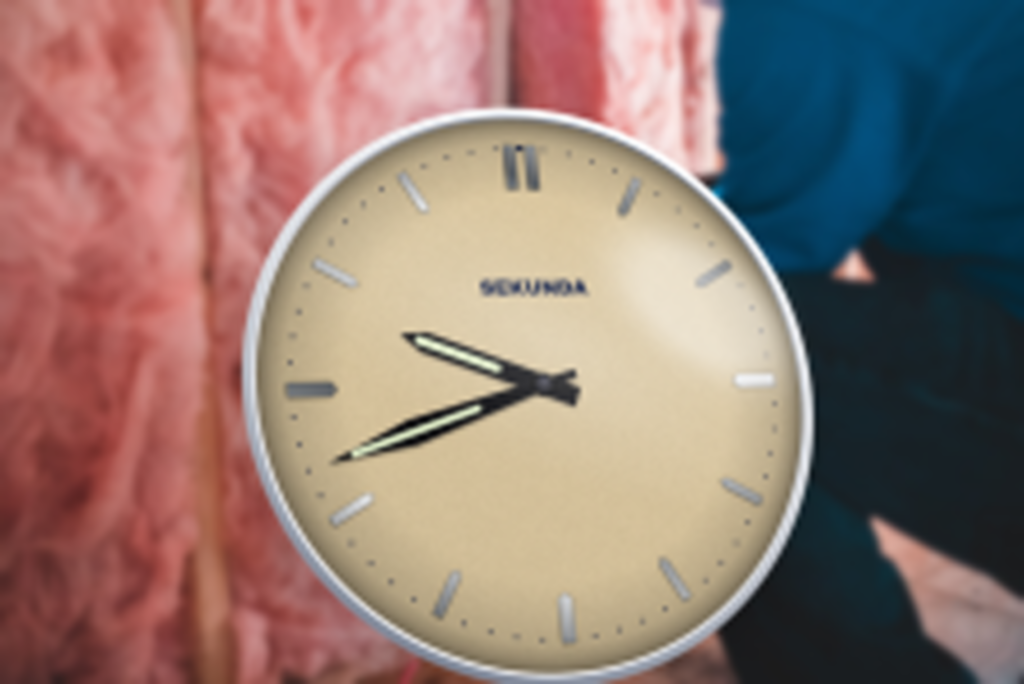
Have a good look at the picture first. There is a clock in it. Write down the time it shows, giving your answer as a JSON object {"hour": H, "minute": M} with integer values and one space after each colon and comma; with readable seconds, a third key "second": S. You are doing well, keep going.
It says {"hour": 9, "minute": 42}
